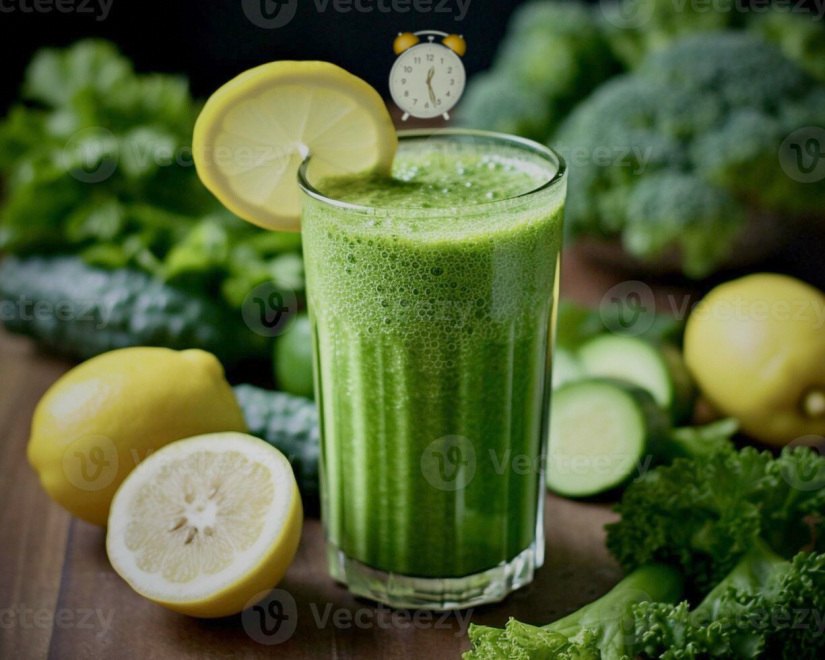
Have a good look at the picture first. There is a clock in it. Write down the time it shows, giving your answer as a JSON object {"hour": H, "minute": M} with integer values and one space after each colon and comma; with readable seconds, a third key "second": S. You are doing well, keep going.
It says {"hour": 12, "minute": 27}
